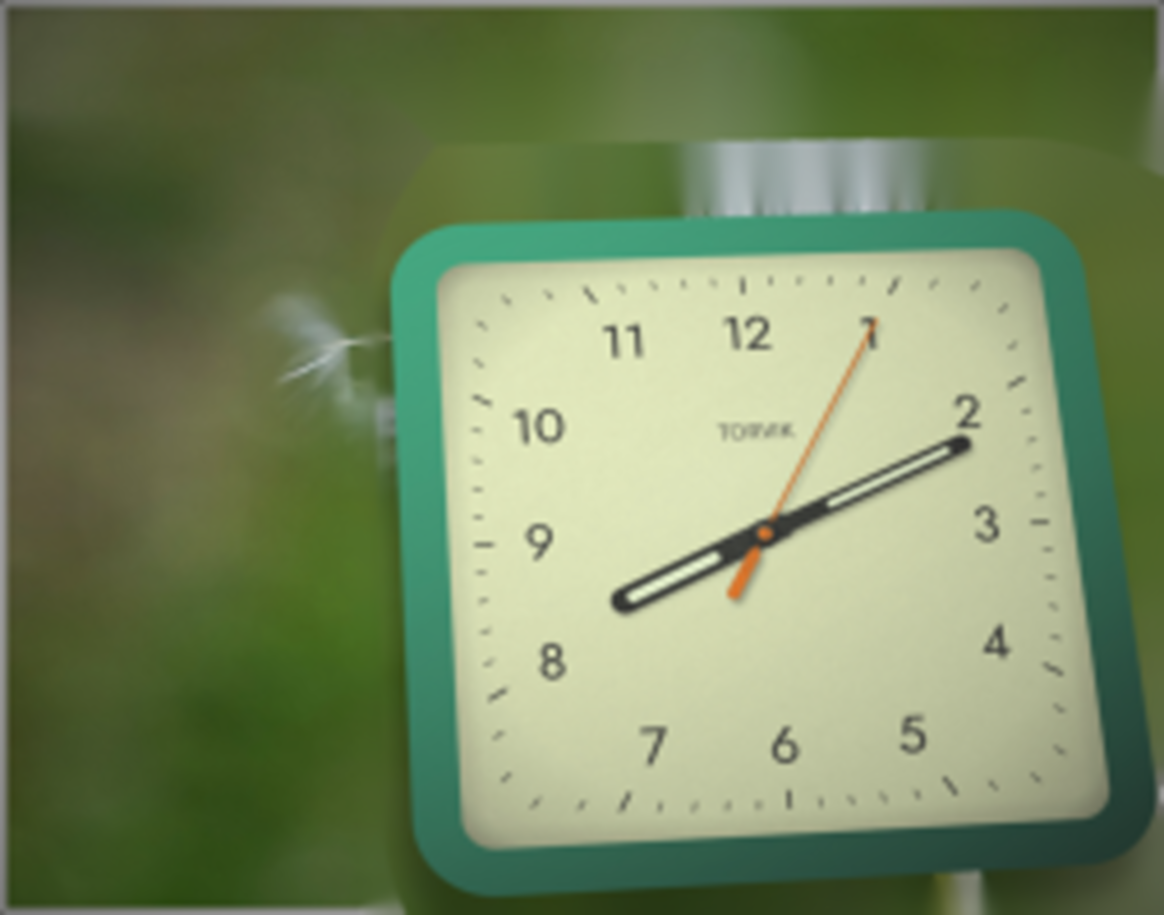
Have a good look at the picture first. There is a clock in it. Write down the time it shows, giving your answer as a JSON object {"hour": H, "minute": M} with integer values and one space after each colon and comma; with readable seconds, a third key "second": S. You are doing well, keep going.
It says {"hour": 8, "minute": 11, "second": 5}
